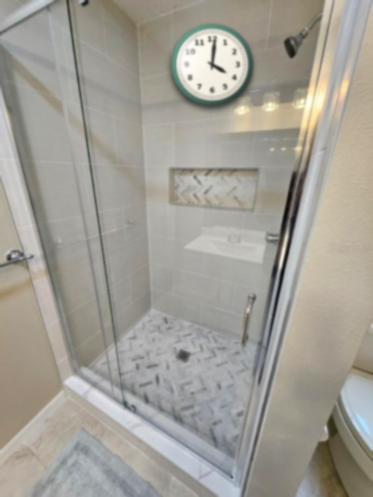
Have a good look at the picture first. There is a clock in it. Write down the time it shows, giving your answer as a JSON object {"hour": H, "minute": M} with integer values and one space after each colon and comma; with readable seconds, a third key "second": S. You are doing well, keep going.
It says {"hour": 4, "minute": 1}
